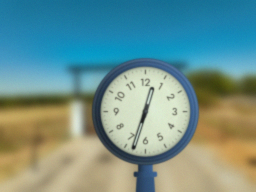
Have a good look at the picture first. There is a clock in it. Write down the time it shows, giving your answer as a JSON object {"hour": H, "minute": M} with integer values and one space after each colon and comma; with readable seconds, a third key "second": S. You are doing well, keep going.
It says {"hour": 12, "minute": 33}
